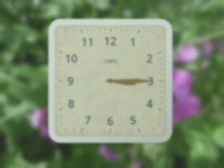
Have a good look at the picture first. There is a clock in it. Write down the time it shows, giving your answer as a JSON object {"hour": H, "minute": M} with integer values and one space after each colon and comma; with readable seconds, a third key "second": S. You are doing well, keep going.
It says {"hour": 3, "minute": 15}
